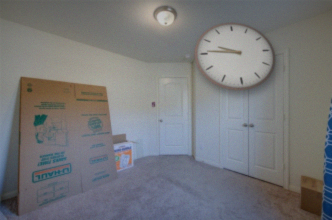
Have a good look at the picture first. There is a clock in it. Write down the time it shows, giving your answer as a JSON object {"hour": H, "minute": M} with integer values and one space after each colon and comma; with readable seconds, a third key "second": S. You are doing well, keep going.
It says {"hour": 9, "minute": 46}
